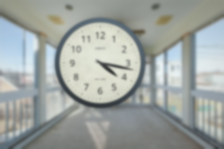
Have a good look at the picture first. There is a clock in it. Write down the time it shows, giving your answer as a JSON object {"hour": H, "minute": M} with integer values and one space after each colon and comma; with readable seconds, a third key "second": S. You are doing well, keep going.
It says {"hour": 4, "minute": 17}
